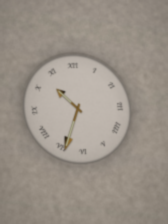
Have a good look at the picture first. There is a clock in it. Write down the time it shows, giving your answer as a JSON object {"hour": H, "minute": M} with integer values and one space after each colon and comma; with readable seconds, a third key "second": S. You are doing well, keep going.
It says {"hour": 10, "minute": 34}
